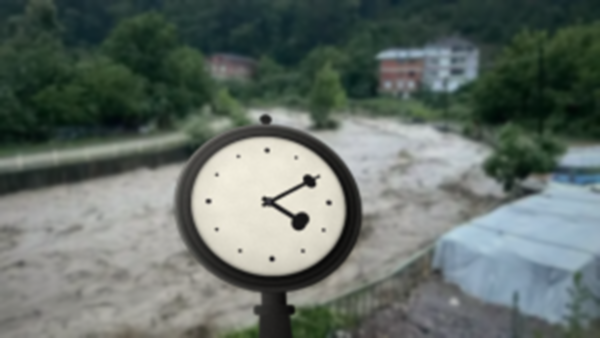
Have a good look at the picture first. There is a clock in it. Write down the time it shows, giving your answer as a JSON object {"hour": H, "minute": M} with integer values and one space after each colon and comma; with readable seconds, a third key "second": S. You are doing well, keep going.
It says {"hour": 4, "minute": 10}
